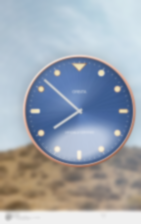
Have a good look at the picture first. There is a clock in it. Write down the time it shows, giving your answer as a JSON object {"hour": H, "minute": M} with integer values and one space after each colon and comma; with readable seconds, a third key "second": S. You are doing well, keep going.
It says {"hour": 7, "minute": 52}
